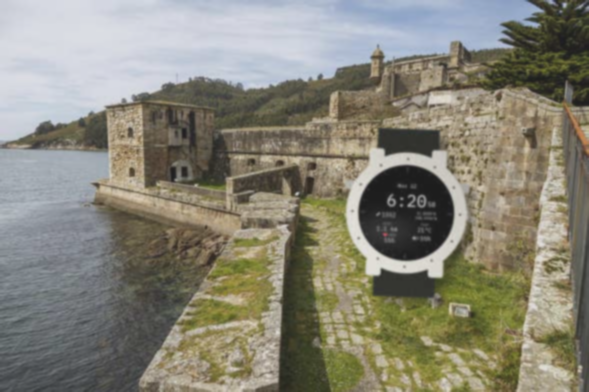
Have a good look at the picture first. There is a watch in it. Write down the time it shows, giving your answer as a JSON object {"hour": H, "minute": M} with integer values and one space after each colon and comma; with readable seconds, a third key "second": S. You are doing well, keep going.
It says {"hour": 6, "minute": 20}
